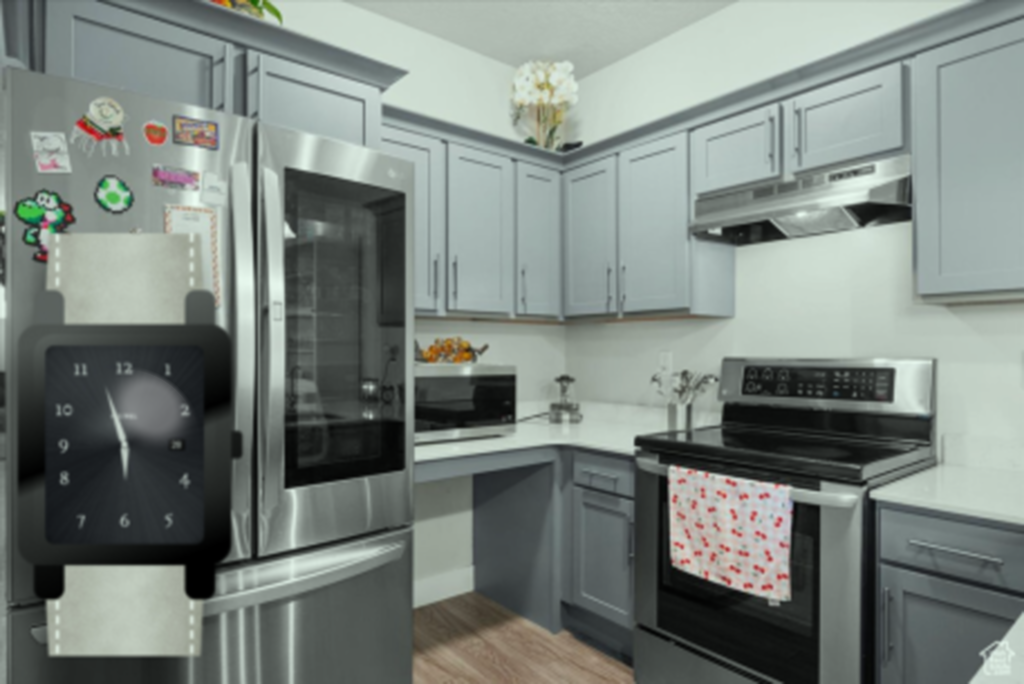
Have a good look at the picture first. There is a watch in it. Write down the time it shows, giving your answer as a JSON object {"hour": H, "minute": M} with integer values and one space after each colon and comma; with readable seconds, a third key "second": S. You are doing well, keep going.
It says {"hour": 5, "minute": 57}
